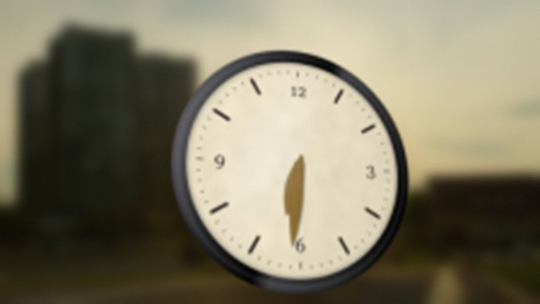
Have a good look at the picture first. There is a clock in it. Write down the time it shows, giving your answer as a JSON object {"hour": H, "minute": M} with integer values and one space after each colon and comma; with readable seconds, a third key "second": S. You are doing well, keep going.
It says {"hour": 6, "minute": 31}
